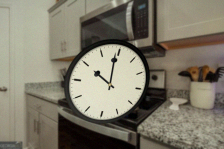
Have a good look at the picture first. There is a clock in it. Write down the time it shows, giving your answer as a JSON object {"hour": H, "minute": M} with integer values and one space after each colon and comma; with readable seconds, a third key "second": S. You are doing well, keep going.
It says {"hour": 9, "minute": 59}
